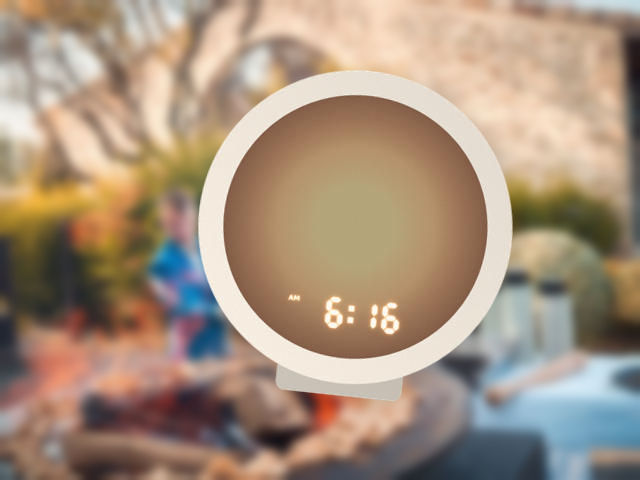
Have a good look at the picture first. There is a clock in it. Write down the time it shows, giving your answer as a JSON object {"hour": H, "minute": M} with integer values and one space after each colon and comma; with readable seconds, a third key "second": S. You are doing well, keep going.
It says {"hour": 6, "minute": 16}
